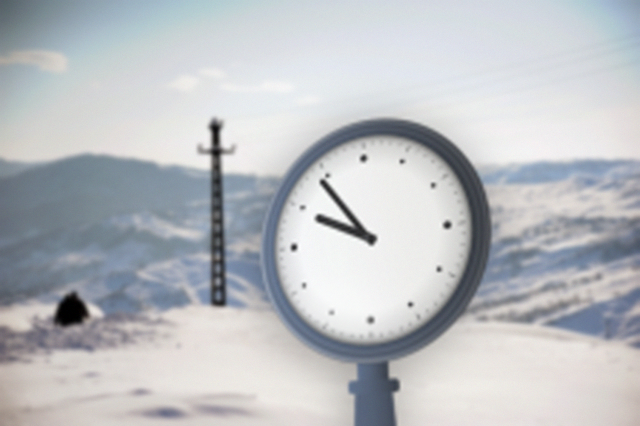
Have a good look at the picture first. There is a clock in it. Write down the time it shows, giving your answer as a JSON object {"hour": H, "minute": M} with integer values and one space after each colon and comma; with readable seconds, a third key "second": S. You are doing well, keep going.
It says {"hour": 9, "minute": 54}
